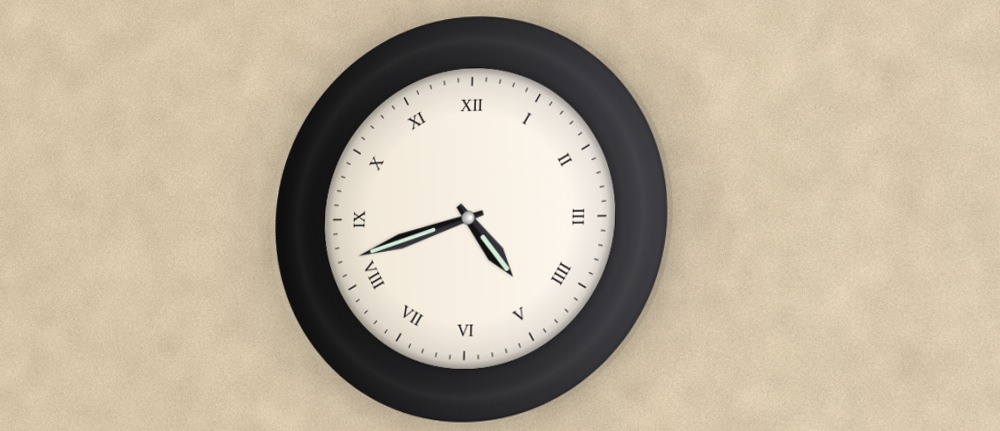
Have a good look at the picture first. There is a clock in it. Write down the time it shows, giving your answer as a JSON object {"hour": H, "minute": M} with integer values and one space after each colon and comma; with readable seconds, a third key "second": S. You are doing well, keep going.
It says {"hour": 4, "minute": 42}
